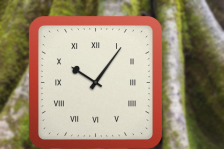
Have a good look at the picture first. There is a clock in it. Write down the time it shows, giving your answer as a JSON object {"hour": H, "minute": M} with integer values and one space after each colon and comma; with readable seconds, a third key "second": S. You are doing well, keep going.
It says {"hour": 10, "minute": 6}
